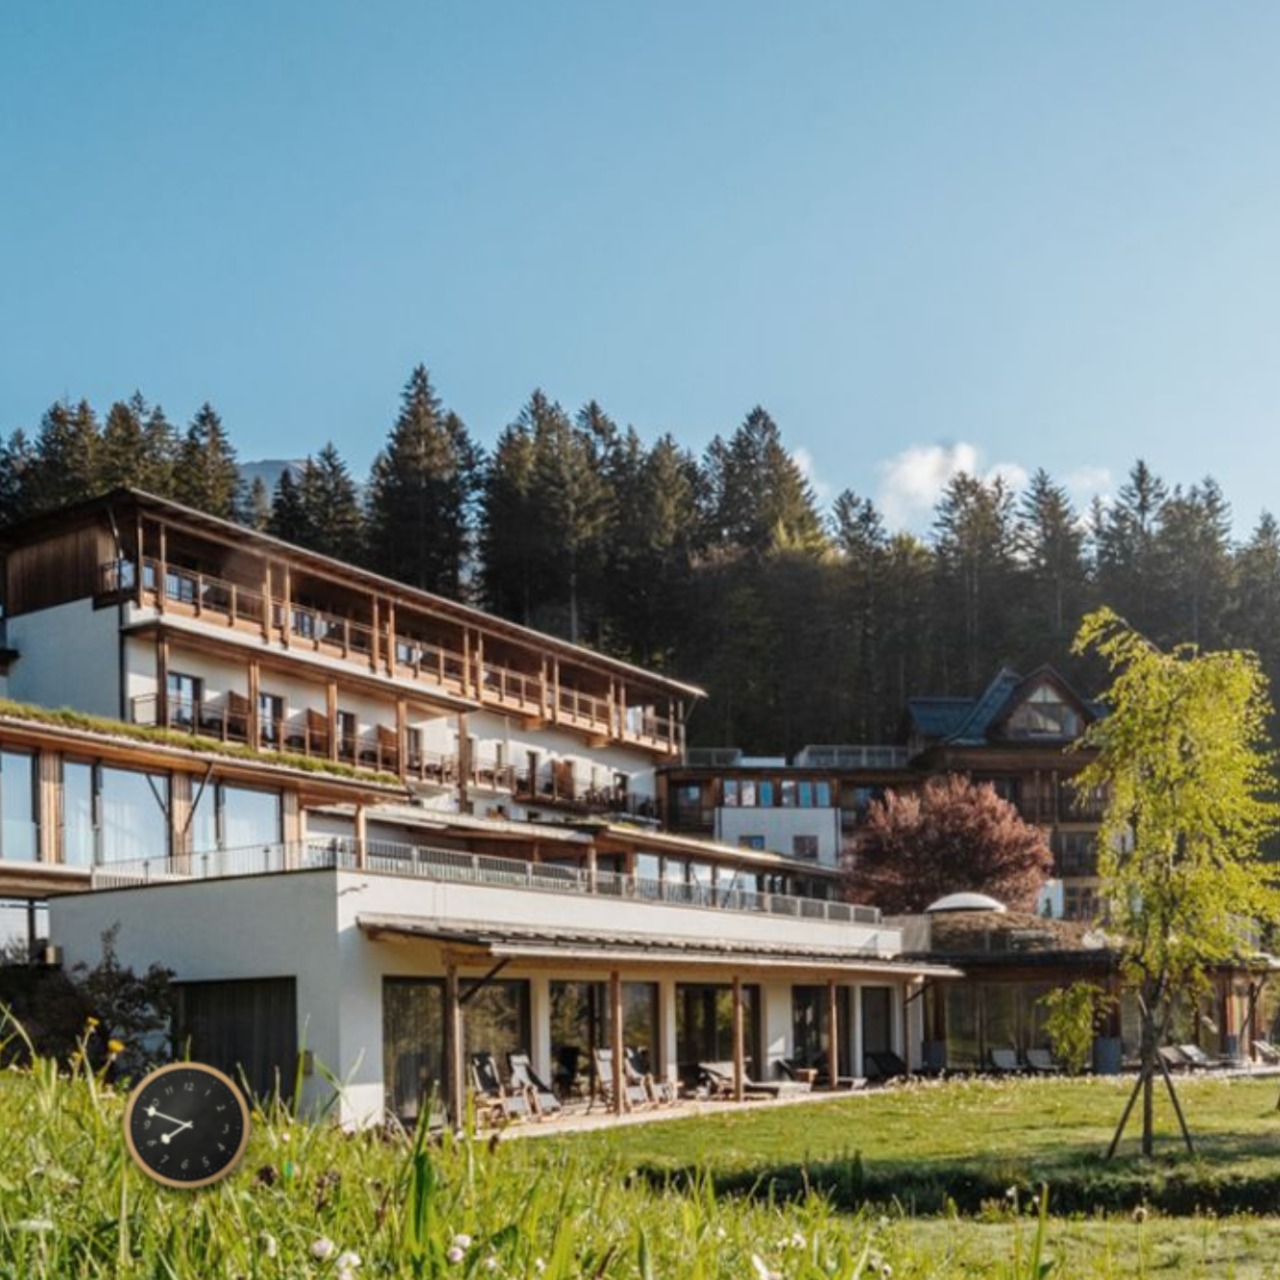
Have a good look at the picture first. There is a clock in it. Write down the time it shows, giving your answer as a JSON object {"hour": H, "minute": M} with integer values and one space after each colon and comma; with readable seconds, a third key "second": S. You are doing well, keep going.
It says {"hour": 7, "minute": 48}
